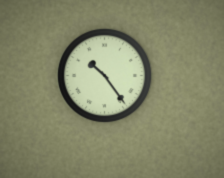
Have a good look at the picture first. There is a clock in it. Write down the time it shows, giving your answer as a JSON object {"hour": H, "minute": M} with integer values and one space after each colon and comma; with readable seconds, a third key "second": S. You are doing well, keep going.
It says {"hour": 10, "minute": 24}
